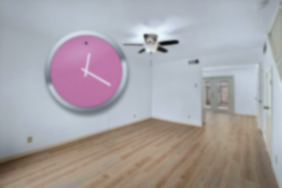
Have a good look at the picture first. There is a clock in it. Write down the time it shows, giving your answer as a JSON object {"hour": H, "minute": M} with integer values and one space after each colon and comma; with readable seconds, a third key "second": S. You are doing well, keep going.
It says {"hour": 12, "minute": 20}
